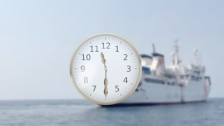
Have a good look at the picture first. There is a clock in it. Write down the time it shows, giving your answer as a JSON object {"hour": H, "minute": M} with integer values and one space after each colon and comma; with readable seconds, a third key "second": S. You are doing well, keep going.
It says {"hour": 11, "minute": 30}
